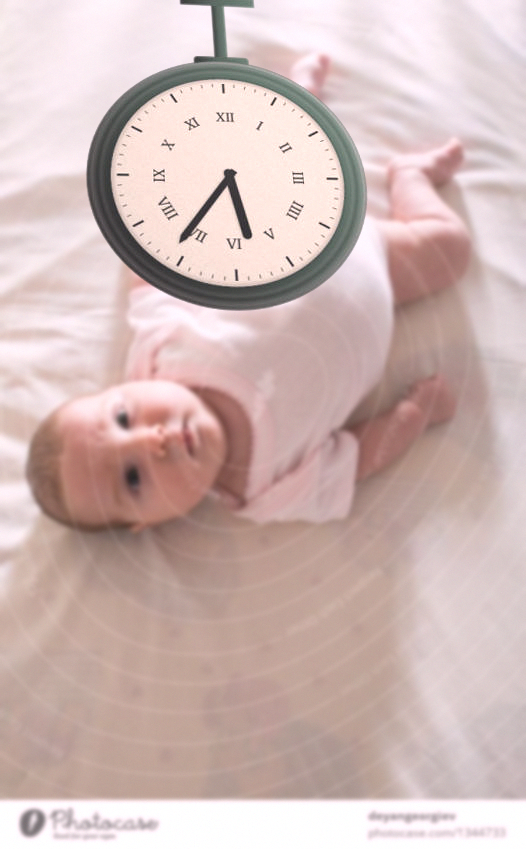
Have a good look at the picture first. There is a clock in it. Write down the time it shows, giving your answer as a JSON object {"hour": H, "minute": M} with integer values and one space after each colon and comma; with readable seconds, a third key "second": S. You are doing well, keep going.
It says {"hour": 5, "minute": 36}
